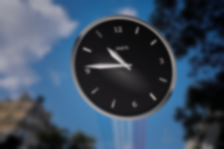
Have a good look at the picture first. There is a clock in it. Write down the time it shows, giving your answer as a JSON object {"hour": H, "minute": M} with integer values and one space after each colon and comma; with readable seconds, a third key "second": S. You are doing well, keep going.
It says {"hour": 10, "minute": 46}
